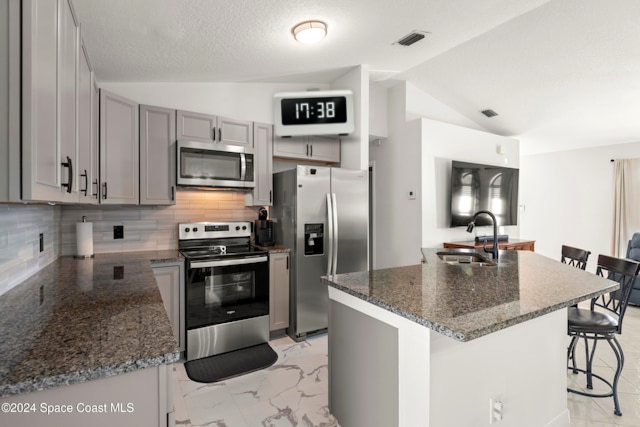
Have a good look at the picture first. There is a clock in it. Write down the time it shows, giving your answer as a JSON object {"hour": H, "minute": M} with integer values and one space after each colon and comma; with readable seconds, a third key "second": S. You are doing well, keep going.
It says {"hour": 17, "minute": 38}
